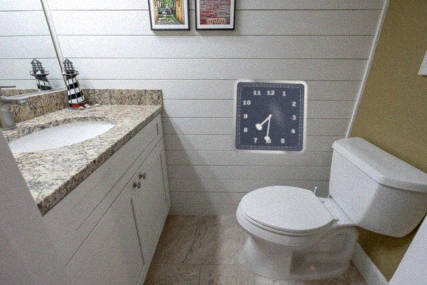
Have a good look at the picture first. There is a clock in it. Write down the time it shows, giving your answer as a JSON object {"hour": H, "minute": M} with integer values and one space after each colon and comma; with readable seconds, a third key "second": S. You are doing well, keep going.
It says {"hour": 7, "minute": 31}
